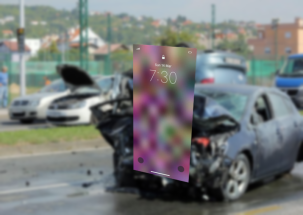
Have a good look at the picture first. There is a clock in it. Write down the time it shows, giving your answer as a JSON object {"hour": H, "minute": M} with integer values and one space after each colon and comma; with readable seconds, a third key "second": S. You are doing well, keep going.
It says {"hour": 7, "minute": 30}
